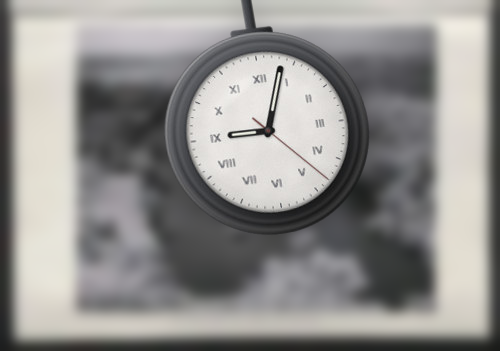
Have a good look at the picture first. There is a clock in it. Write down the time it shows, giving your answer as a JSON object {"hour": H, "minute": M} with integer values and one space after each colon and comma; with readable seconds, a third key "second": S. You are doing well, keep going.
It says {"hour": 9, "minute": 3, "second": 23}
